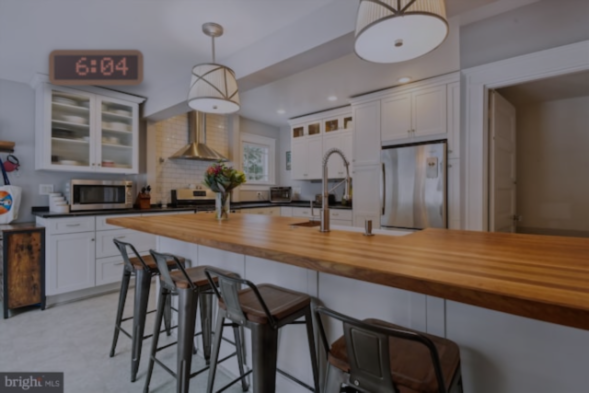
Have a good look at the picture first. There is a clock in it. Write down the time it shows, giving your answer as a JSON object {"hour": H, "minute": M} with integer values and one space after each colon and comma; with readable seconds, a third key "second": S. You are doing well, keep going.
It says {"hour": 6, "minute": 4}
